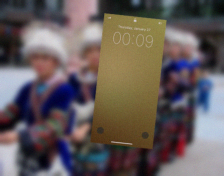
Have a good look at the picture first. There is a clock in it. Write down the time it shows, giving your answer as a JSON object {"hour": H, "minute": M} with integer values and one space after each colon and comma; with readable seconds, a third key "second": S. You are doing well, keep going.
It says {"hour": 0, "minute": 9}
